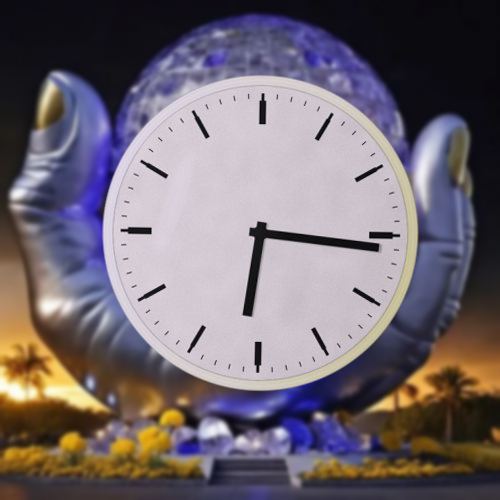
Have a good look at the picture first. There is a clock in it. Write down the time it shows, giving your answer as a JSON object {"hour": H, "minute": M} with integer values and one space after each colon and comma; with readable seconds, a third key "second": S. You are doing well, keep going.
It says {"hour": 6, "minute": 16}
